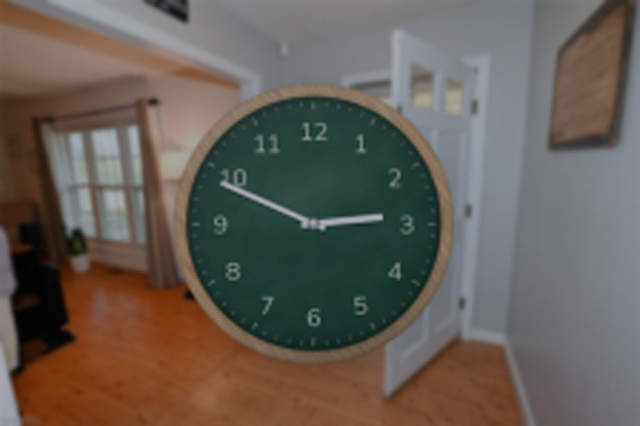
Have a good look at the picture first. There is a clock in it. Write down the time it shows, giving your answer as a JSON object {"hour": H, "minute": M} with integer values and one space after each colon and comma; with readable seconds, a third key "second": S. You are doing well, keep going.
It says {"hour": 2, "minute": 49}
